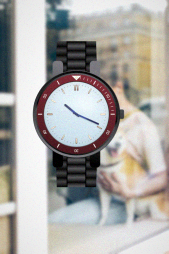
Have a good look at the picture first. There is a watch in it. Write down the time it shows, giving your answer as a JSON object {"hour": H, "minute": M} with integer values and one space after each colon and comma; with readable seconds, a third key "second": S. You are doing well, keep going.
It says {"hour": 10, "minute": 19}
